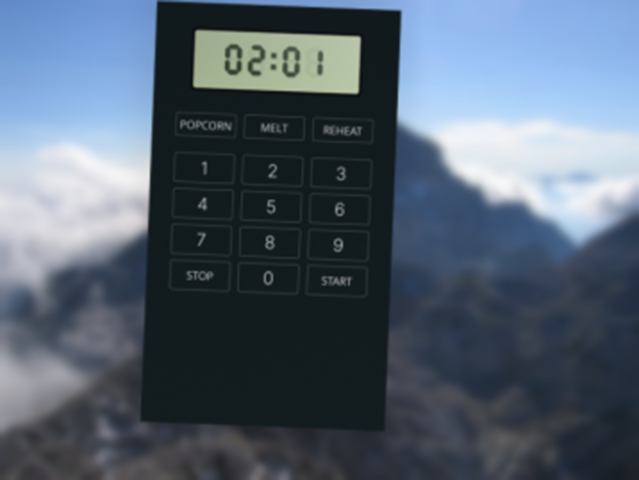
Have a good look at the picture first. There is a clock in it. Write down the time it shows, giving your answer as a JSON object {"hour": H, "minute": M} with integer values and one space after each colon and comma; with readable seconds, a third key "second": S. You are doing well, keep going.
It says {"hour": 2, "minute": 1}
